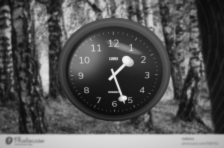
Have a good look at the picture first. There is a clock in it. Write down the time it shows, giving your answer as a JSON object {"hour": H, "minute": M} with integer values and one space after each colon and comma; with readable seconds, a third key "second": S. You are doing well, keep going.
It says {"hour": 1, "minute": 27}
